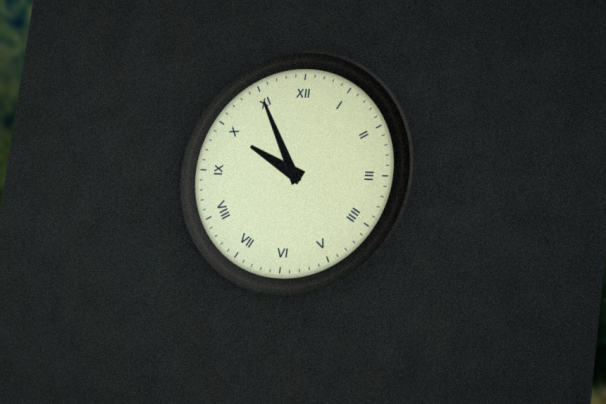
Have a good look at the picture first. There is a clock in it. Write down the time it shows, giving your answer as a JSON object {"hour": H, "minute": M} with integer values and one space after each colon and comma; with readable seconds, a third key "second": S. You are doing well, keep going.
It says {"hour": 9, "minute": 55}
